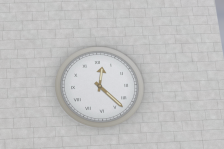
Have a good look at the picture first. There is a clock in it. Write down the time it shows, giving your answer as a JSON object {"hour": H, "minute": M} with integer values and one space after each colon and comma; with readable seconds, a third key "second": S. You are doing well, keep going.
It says {"hour": 12, "minute": 23}
